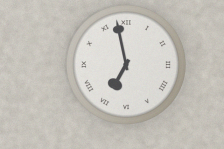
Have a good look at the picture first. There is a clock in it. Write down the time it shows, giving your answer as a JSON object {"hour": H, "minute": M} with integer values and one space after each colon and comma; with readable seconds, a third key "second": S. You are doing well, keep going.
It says {"hour": 6, "minute": 58}
